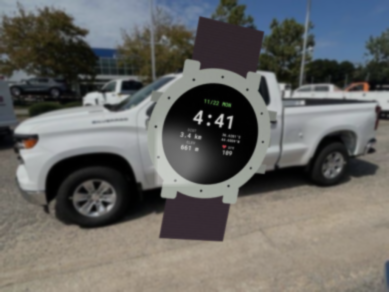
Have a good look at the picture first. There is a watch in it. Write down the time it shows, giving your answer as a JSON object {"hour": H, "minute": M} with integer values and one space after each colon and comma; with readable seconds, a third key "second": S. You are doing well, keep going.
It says {"hour": 4, "minute": 41}
